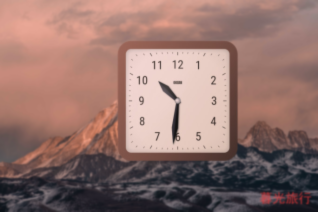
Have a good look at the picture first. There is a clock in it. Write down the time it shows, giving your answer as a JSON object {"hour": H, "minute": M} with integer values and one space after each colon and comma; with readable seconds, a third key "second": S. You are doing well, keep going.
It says {"hour": 10, "minute": 31}
